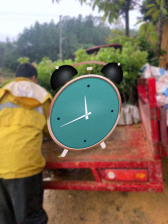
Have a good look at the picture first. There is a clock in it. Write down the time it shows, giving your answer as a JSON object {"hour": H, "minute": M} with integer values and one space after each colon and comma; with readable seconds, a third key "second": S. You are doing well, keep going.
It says {"hour": 11, "minute": 42}
